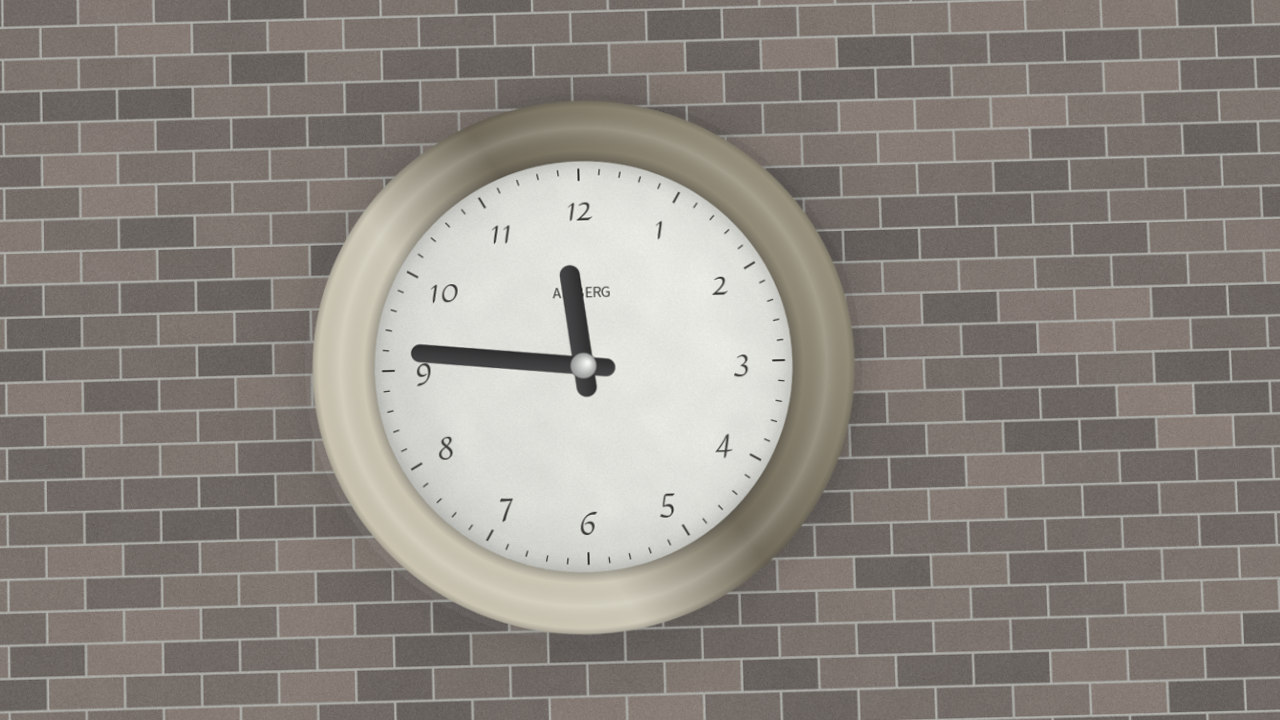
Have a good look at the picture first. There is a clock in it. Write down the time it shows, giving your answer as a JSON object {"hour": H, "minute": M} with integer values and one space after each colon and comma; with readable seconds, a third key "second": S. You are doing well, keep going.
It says {"hour": 11, "minute": 46}
